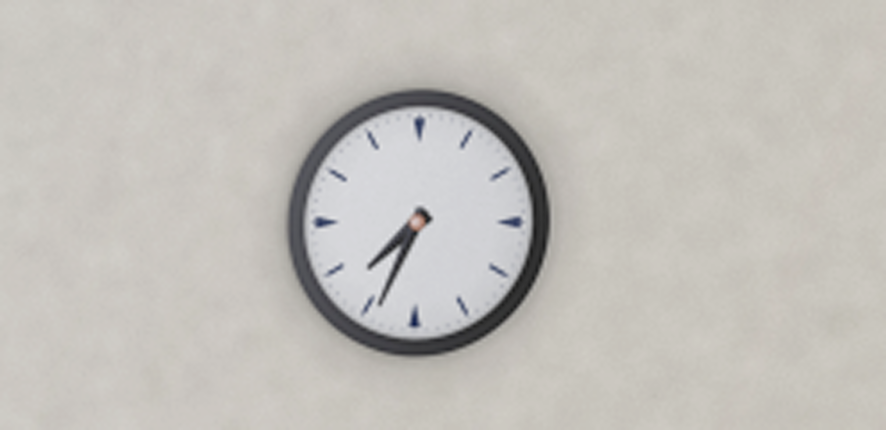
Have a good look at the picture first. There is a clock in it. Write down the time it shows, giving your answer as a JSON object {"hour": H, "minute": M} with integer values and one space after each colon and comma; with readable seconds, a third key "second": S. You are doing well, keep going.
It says {"hour": 7, "minute": 34}
